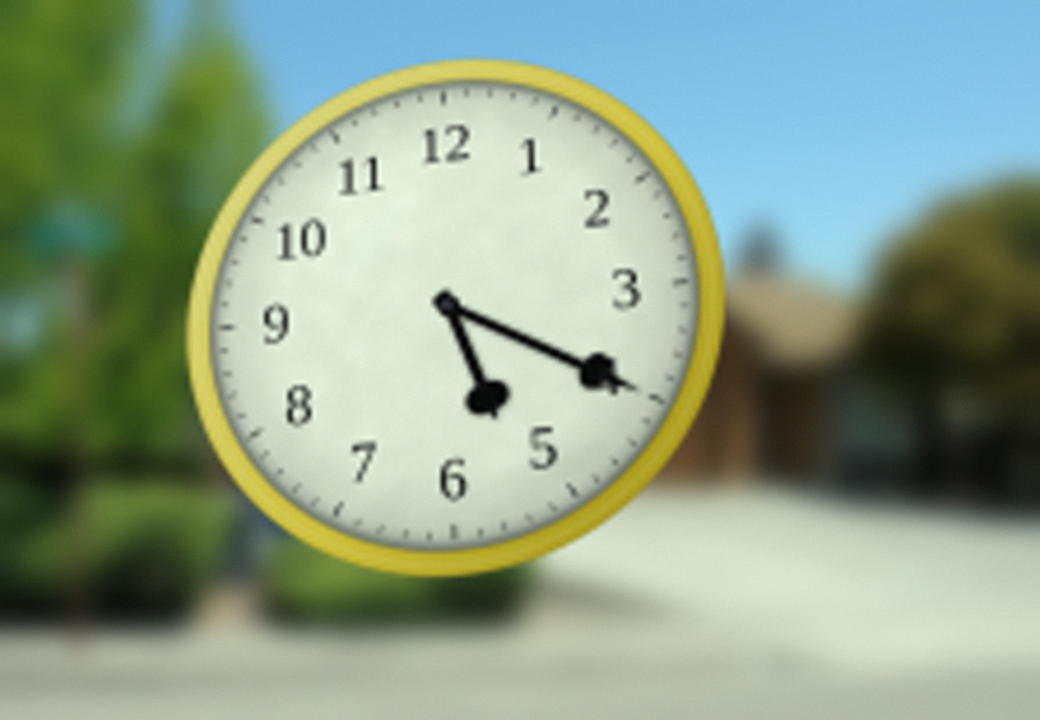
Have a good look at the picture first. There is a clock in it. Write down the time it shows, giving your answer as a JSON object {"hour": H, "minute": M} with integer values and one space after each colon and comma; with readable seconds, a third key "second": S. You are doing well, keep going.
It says {"hour": 5, "minute": 20}
